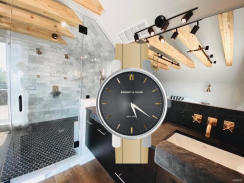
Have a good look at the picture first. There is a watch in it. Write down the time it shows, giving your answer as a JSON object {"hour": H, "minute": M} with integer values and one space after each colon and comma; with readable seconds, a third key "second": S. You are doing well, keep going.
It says {"hour": 5, "minute": 21}
